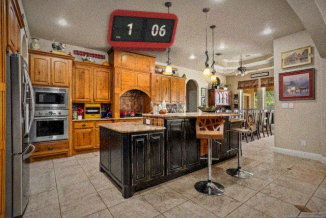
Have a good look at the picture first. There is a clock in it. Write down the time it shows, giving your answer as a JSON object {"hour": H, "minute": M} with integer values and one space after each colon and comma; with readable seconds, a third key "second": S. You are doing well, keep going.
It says {"hour": 1, "minute": 6}
